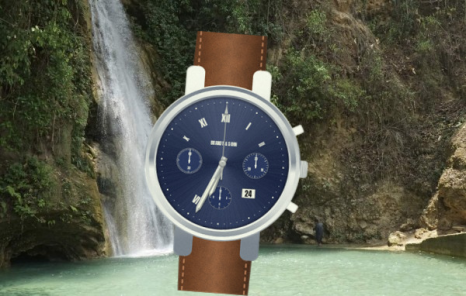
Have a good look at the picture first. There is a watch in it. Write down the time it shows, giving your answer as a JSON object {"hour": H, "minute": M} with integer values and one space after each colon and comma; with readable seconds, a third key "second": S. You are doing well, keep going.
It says {"hour": 6, "minute": 34}
